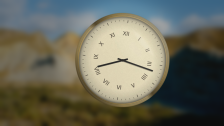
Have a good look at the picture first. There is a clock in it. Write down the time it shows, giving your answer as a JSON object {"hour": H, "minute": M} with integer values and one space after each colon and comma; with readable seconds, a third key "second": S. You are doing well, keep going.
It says {"hour": 8, "minute": 17}
